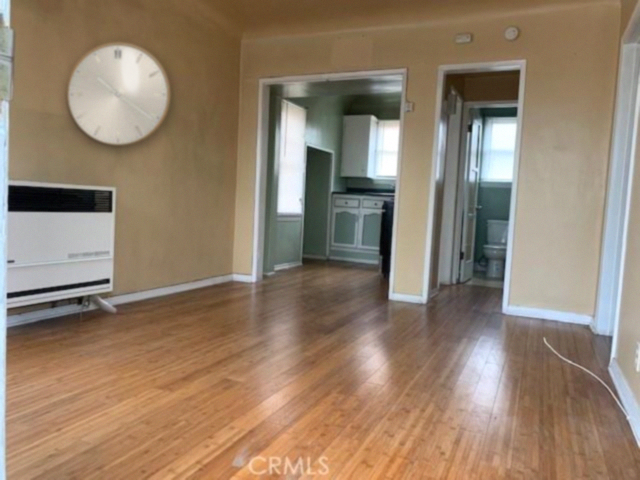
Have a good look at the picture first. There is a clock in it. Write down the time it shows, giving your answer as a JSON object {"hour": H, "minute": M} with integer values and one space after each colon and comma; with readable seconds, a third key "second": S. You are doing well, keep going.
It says {"hour": 10, "minute": 21}
